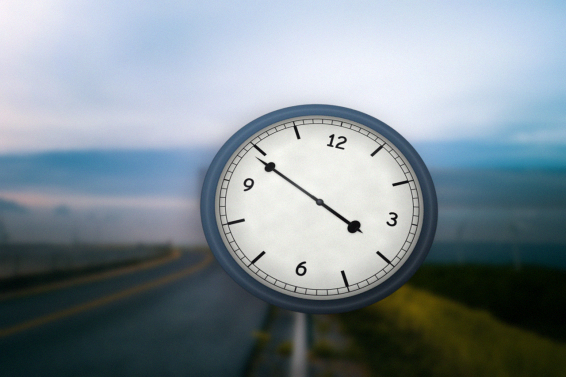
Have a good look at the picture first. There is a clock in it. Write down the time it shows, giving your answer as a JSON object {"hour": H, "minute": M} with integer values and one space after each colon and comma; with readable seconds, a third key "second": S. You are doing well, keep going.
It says {"hour": 3, "minute": 49}
